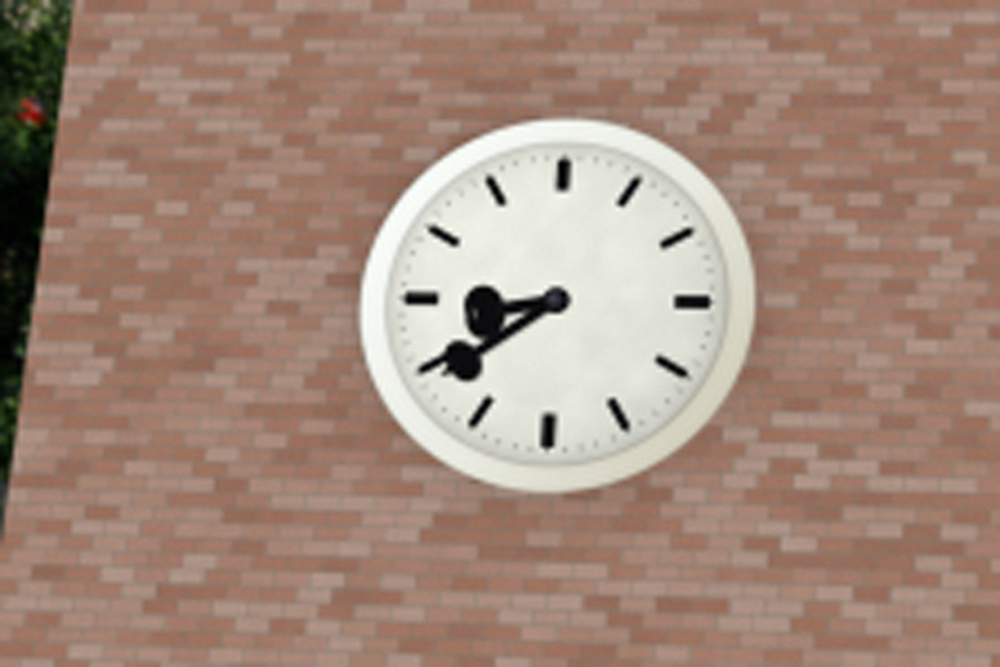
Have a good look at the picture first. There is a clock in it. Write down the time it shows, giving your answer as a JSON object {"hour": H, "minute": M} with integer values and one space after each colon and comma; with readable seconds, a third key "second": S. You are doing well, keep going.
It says {"hour": 8, "minute": 39}
